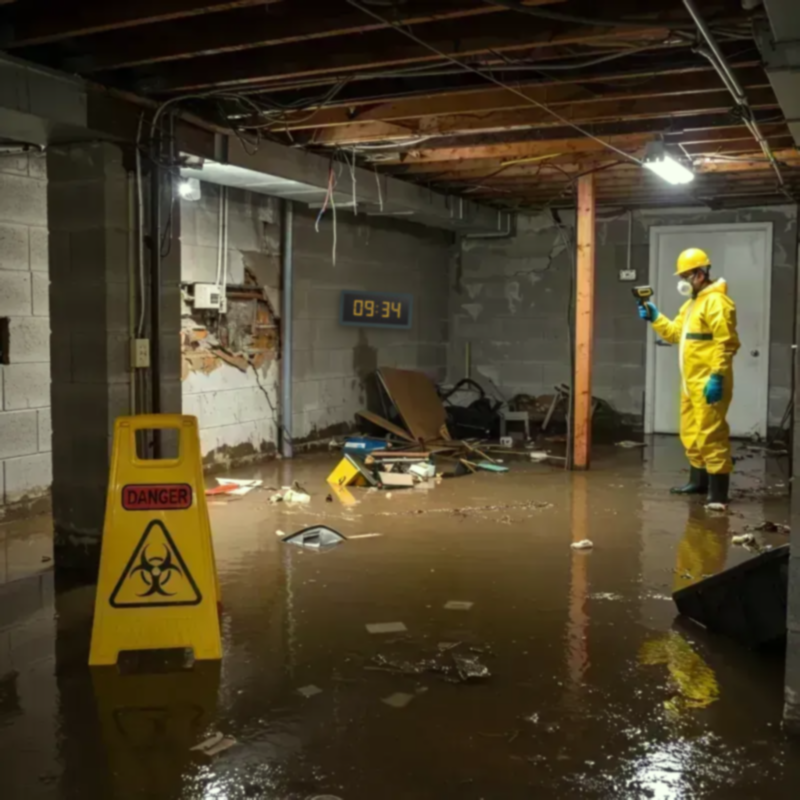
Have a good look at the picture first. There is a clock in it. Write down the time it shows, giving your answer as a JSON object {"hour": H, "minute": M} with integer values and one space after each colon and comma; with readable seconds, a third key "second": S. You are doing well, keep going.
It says {"hour": 9, "minute": 34}
